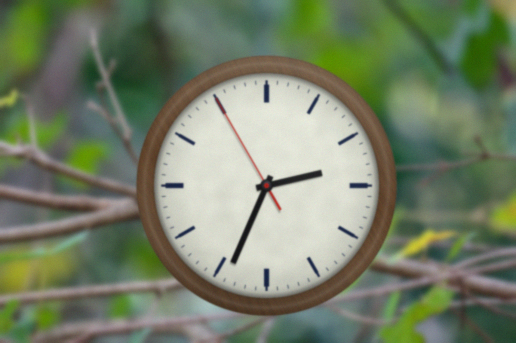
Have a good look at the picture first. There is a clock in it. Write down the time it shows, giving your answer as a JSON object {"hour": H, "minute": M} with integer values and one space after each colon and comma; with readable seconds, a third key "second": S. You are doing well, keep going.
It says {"hour": 2, "minute": 33, "second": 55}
